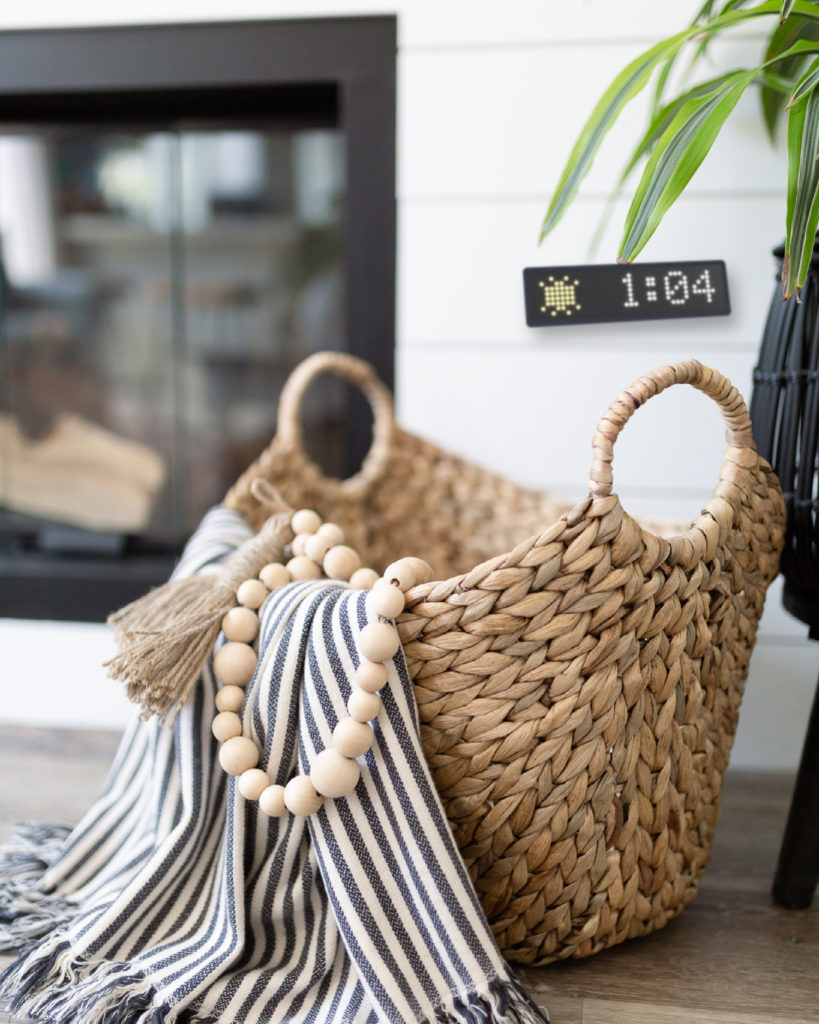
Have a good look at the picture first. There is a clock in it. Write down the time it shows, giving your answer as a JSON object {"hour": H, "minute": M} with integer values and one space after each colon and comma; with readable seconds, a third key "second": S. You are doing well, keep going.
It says {"hour": 1, "minute": 4}
